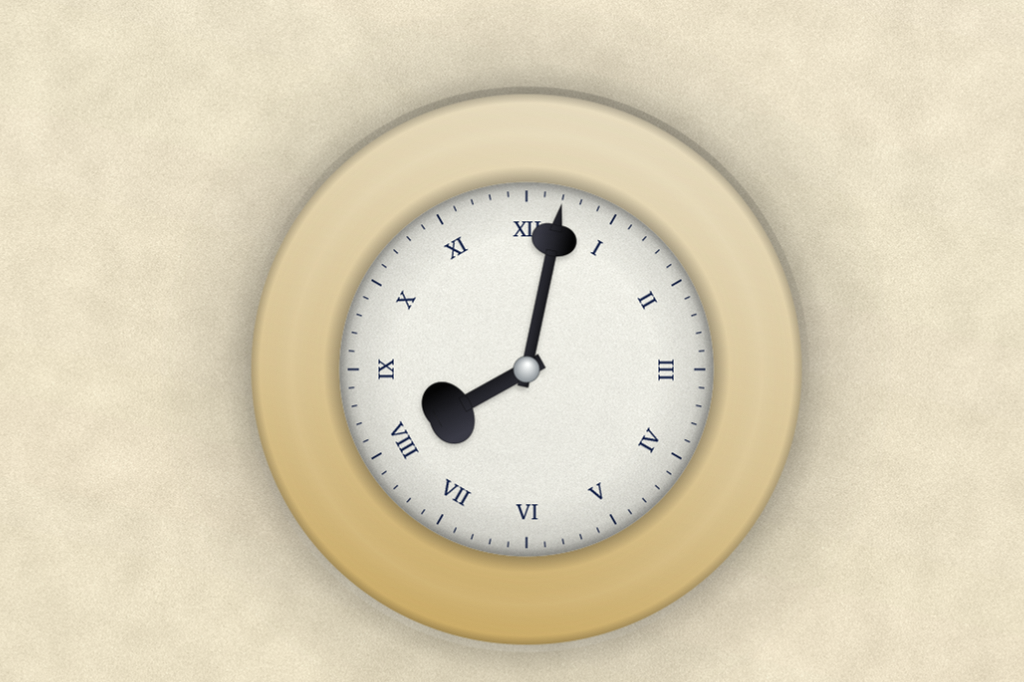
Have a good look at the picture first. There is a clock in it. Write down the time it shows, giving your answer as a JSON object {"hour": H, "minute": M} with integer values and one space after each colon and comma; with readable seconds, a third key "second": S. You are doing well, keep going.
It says {"hour": 8, "minute": 2}
